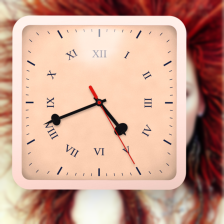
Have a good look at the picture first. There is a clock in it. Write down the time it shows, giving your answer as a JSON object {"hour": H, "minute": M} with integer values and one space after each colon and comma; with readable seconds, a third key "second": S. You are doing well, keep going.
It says {"hour": 4, "minute": 41, "second": 25}
